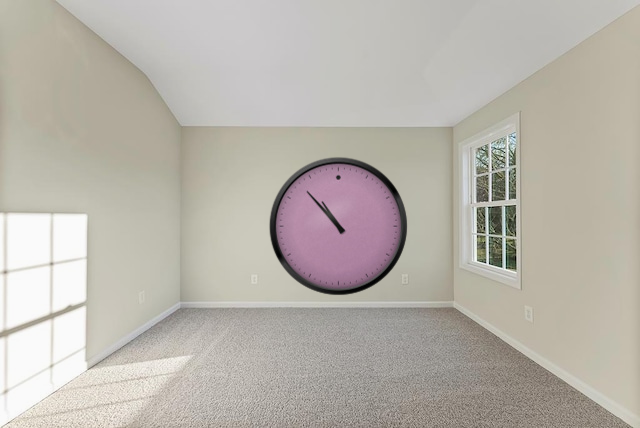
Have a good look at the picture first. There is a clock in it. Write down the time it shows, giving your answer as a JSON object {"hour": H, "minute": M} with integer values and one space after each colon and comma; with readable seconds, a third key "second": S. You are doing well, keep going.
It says {"hour": 10, "minute": 53}
